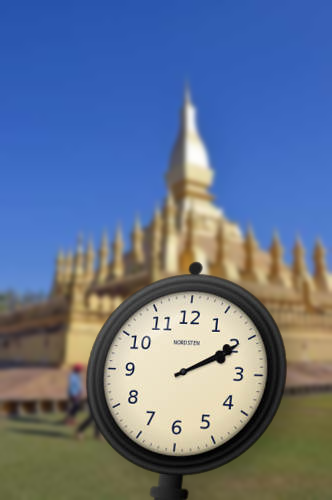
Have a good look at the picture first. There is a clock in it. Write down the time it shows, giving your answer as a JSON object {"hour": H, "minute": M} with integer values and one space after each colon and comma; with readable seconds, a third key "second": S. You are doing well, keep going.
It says {"hour": 2, "minute": 10}
